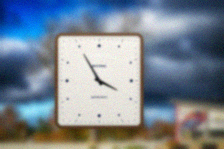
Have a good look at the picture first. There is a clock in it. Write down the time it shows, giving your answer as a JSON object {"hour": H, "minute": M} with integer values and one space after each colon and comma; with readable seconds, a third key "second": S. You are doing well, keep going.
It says {"hour": 3, "minute": 55}
